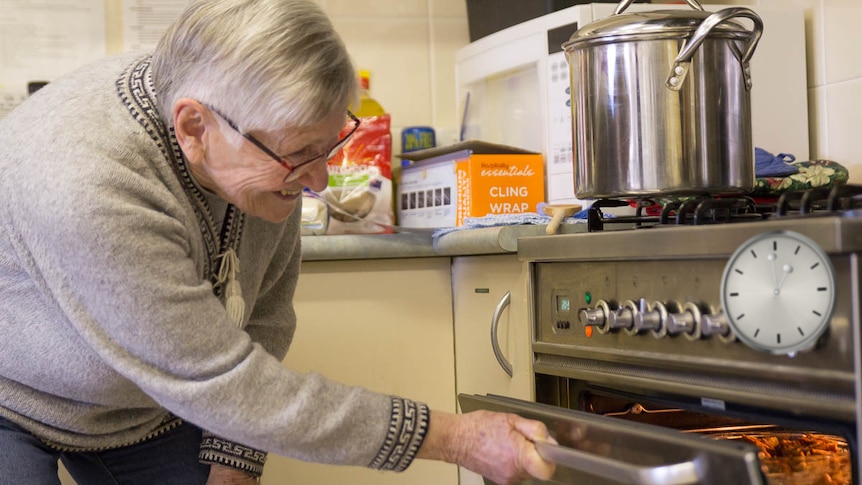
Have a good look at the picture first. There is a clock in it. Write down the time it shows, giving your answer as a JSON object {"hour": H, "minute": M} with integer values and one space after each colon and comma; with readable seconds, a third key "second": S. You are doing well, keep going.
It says {"hour": 12, "minute": 59}
